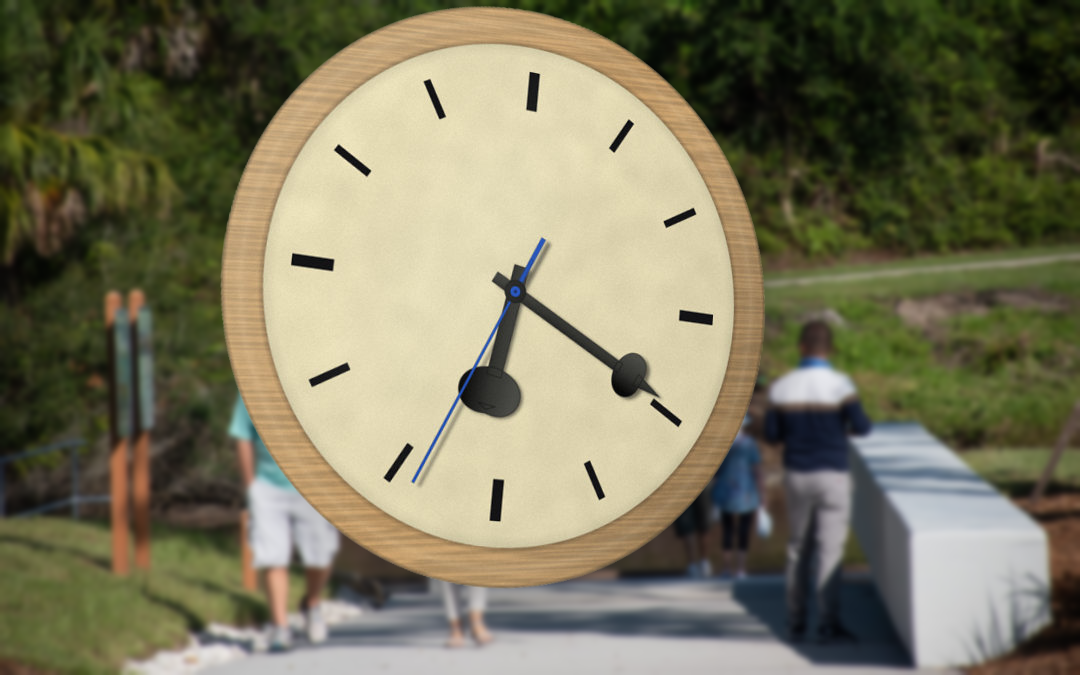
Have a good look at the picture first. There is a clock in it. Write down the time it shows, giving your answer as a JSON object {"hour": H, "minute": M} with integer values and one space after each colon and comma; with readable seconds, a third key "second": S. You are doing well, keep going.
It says {"hour": 6, "minute": 19, "second": 34}
